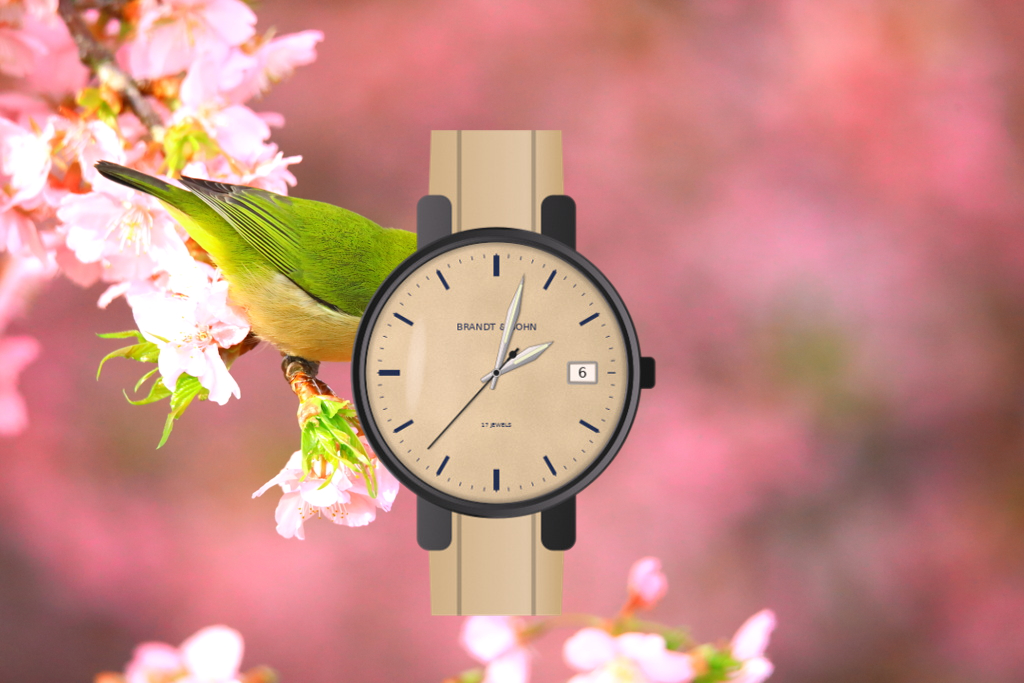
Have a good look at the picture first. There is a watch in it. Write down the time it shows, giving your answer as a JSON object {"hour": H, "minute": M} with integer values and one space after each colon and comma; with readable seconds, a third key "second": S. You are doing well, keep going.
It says {"hour": 2, "minute": 2, "second": 37}
